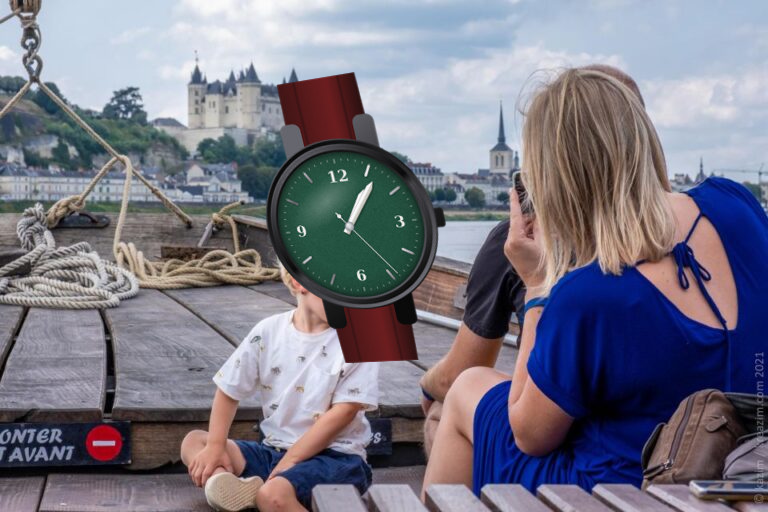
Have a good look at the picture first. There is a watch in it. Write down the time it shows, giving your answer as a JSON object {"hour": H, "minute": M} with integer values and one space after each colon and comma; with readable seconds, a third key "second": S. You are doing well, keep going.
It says {"hour": 1, "minute": 6, "second": 24}
